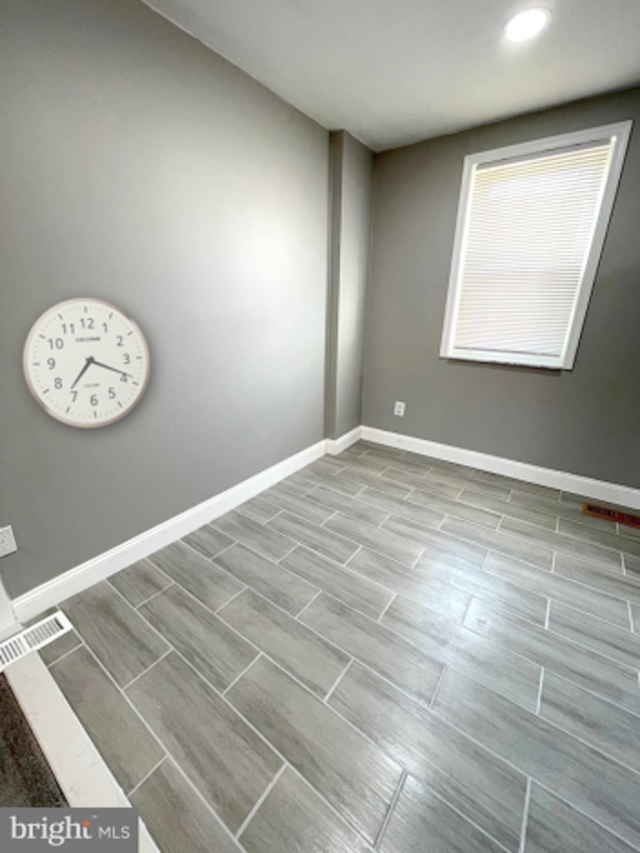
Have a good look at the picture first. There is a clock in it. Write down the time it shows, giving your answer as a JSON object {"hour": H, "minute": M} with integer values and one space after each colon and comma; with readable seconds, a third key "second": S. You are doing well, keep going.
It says {"hour": 7, "minute": 19}
